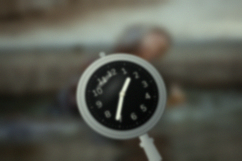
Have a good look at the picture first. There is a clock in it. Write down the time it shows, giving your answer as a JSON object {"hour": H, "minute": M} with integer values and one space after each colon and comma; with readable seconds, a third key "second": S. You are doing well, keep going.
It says {"hour": 1, "minute": 36}
